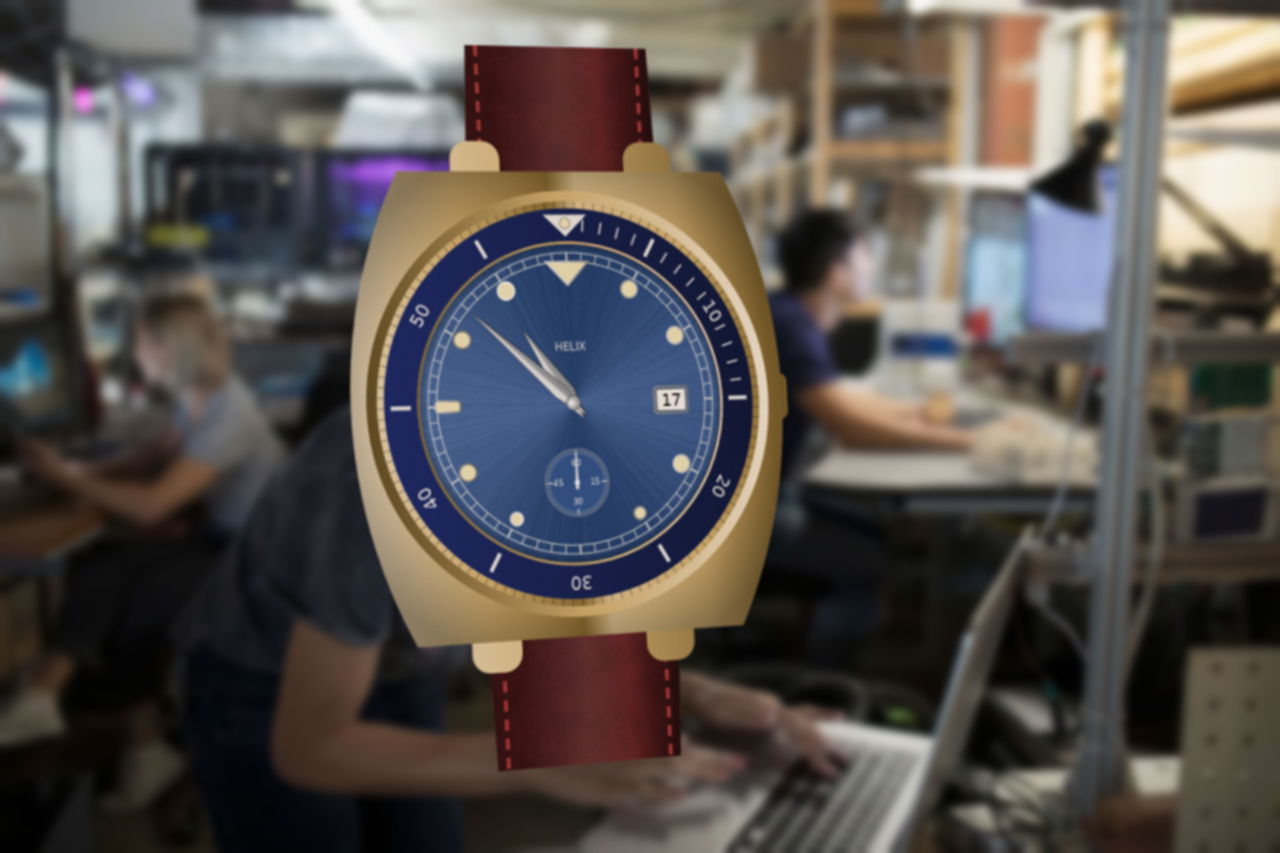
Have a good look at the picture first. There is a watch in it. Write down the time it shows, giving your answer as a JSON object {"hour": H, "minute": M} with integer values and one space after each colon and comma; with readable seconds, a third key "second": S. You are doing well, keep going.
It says {"hour": 10, "minute": 52}
